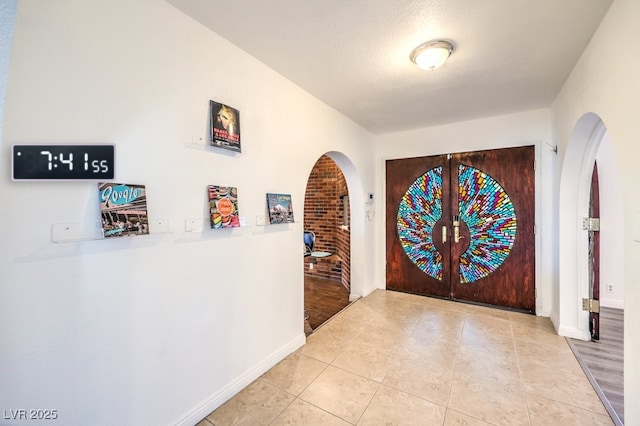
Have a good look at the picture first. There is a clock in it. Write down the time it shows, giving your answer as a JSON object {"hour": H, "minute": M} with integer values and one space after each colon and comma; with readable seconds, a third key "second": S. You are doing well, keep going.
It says {"hour": 7, "minute": 41, "second": 55}
